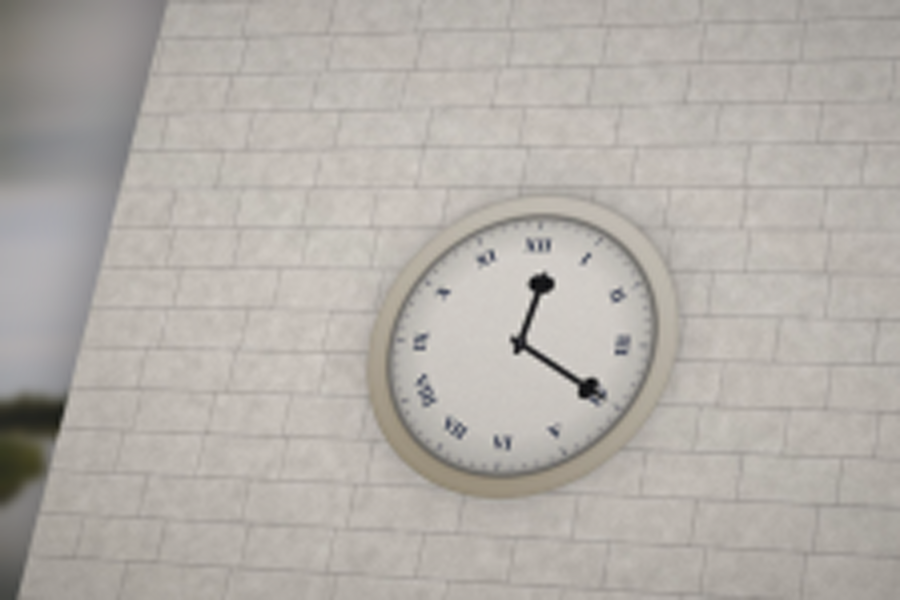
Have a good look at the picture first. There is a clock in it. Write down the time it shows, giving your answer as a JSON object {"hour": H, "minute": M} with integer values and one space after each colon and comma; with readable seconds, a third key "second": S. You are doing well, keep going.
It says {"hour": 12, "minute": 20}
